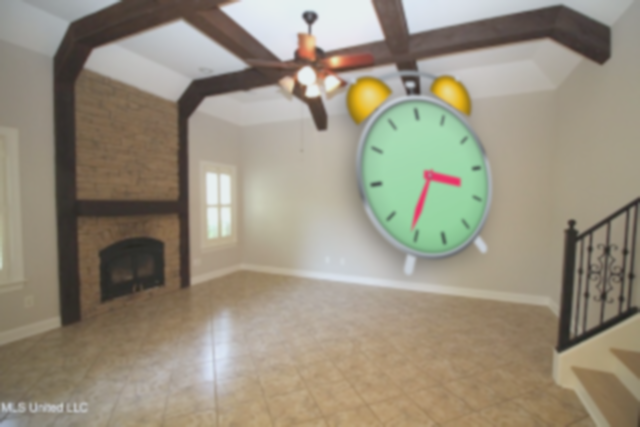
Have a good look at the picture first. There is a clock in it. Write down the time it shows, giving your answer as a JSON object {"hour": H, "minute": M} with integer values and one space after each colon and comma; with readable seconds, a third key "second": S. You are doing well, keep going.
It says {"hour": 3, "minute": 36}
